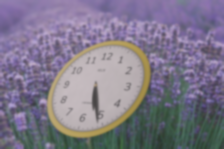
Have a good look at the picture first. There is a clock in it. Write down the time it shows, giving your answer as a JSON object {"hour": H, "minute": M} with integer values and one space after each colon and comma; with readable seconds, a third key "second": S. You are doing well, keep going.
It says {"hour": 5, "minute": 26}
